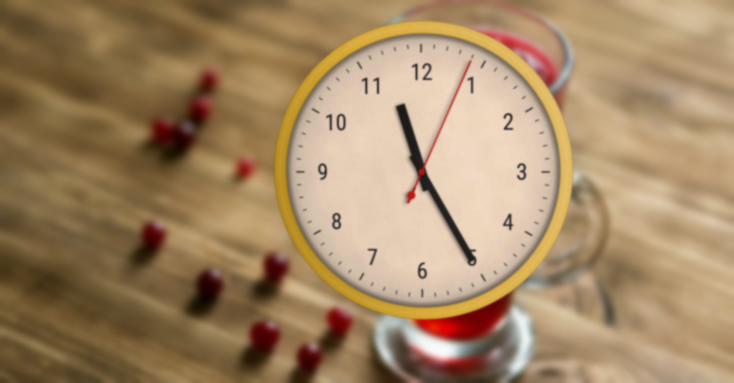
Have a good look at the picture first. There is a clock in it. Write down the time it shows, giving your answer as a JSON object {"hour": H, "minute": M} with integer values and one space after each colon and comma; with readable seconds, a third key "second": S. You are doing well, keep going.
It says {"hour": 11, "minute": 25, "second": 4}
